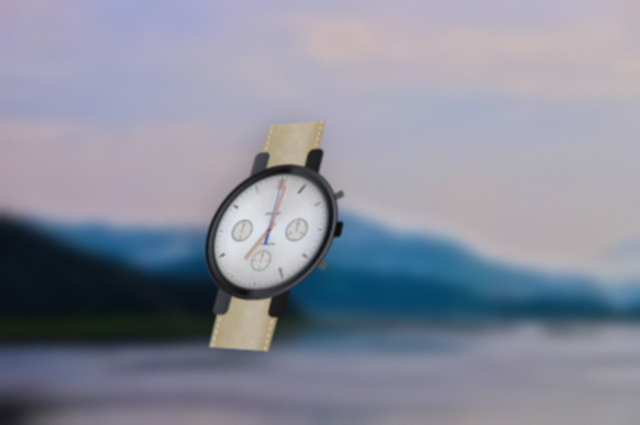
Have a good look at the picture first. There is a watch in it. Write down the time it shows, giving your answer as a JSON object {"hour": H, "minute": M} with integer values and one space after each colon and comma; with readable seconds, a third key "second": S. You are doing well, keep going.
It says {"hour": 7, "minute": 1}
